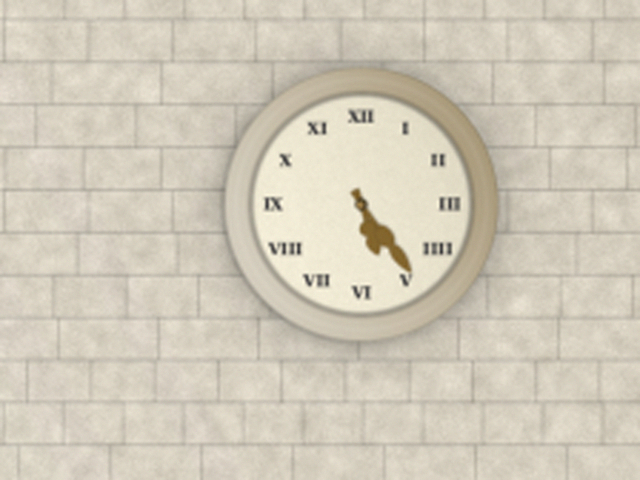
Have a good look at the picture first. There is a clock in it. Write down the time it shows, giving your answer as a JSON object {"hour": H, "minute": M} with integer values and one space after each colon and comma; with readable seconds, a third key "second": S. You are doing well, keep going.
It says {"hour": 5, "minute": 24}
